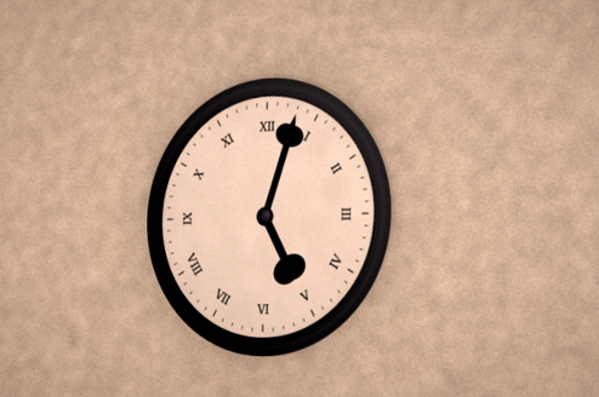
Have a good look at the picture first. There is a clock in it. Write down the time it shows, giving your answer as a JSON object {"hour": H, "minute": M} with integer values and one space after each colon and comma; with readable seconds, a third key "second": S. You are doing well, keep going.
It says {"hour": 5, "minute": 3}
